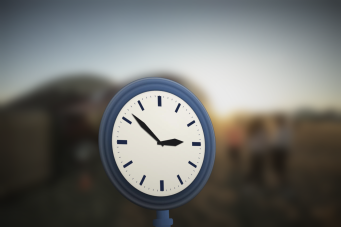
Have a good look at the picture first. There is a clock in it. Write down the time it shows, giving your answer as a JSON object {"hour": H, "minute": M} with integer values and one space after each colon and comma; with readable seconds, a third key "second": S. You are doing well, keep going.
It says {"hour": 2, "minute": 52}
